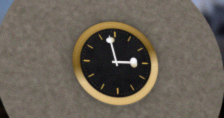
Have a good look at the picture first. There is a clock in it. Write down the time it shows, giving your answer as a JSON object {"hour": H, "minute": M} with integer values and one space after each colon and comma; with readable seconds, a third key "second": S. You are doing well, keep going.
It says {"hour": 2, "minute": 58}
